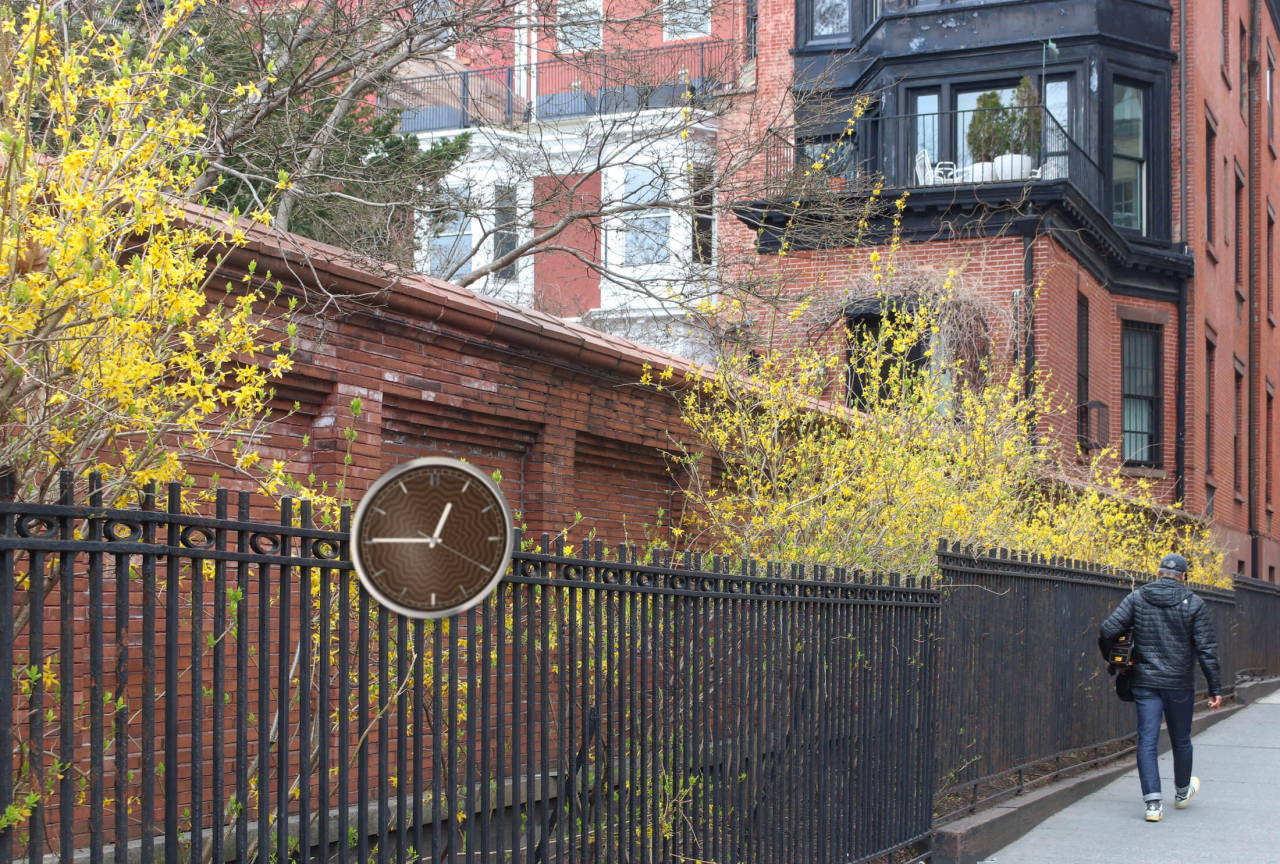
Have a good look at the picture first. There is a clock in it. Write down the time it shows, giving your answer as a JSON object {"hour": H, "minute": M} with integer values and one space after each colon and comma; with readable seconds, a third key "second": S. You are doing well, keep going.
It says {"hour": 12, "minute": 45, "second": 20}
